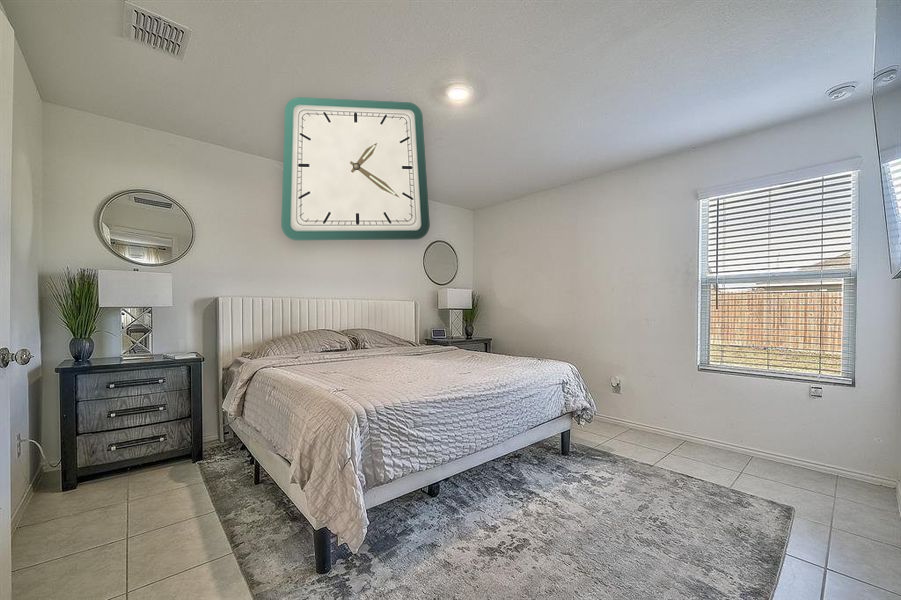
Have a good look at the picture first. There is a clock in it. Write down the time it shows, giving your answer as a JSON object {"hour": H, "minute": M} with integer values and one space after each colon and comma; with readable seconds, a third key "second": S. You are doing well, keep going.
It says {"hour": 1, "minute": 21}
